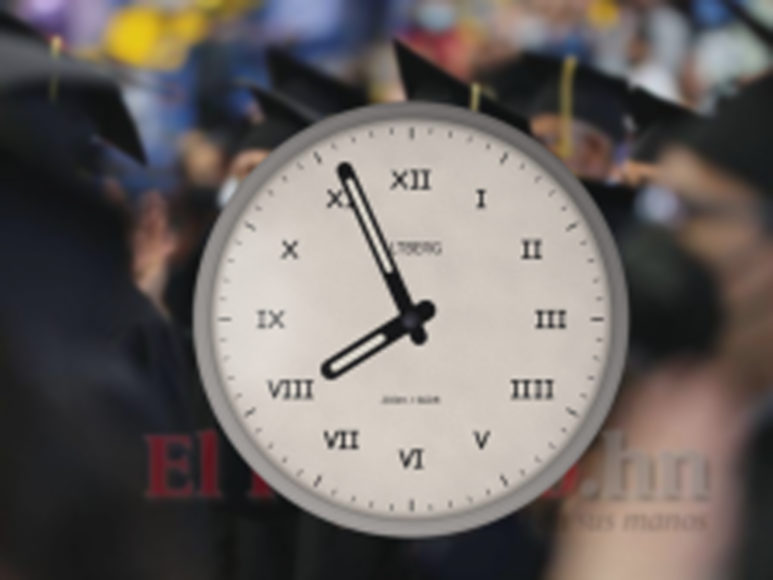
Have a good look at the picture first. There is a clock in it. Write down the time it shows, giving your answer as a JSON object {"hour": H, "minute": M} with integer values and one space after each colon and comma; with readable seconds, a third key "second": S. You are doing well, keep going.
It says {"hour": 7, "minute": 56}
